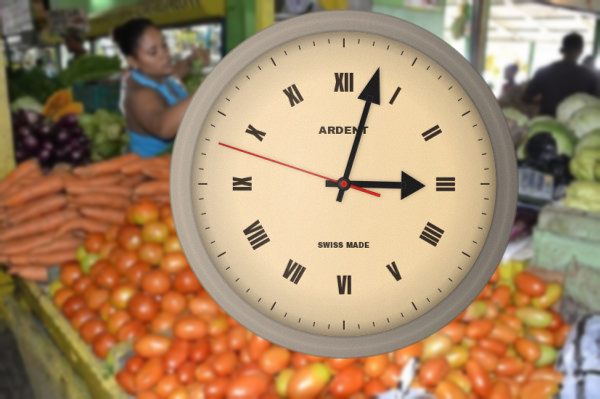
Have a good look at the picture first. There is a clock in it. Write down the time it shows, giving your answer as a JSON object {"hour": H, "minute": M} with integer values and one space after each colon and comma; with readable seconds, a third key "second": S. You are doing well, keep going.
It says {"hour": 3, "minute": 2, "second": 48}
